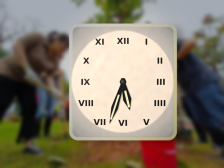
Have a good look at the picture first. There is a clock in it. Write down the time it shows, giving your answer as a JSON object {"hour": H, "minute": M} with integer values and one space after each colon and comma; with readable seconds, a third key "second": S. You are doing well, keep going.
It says {"hour": 5, "minute": 33}
